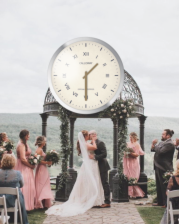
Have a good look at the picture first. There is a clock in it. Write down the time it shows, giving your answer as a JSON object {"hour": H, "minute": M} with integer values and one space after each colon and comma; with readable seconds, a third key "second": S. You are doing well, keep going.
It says {"hour": 1, "minute": 30}
